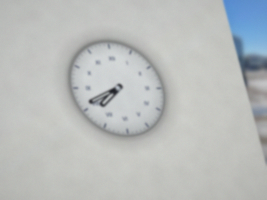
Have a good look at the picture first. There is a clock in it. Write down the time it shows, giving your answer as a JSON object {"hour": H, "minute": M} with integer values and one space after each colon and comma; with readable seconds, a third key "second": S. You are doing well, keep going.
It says {"hour": 7, "minute": 41}
